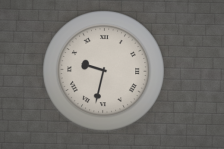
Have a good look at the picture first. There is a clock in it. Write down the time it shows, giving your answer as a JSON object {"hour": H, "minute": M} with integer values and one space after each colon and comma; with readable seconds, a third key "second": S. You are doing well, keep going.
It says {"hour": 9, "minute": 32}
